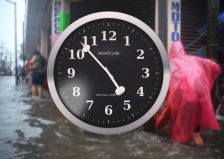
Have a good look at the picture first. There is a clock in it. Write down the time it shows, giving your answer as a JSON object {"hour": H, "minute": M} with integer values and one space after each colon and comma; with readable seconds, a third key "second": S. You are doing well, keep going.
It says {"hour": 4, "minute": 53}
